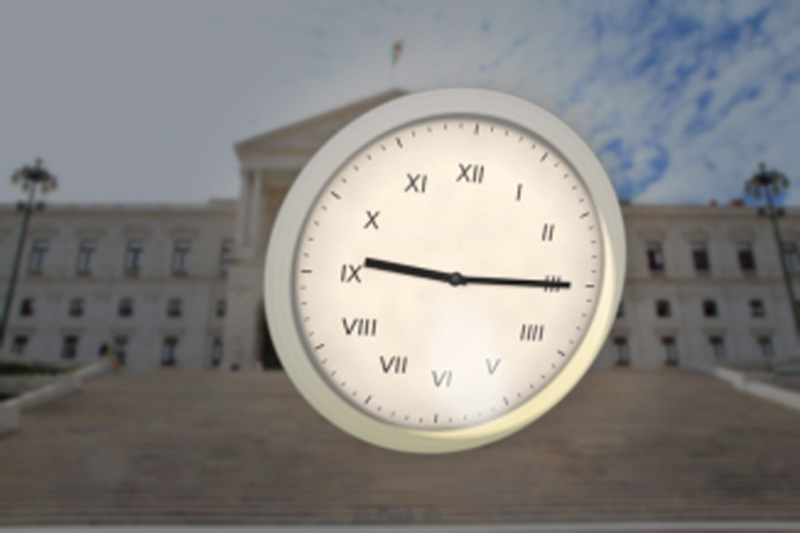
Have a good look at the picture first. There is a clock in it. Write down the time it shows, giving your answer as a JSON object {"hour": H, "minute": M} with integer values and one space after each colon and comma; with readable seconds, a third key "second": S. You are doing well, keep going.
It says {"hour": 9, "minute": 15}
